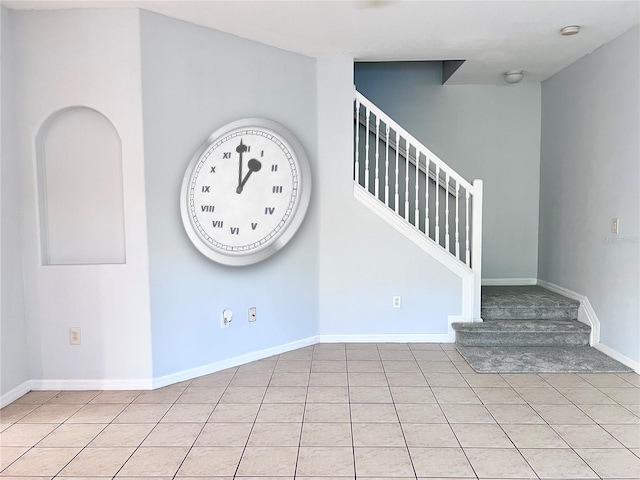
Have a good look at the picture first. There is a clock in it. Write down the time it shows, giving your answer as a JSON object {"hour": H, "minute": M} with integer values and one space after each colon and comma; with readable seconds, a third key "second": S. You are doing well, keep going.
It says {"hour": 12, "minute": 59}
